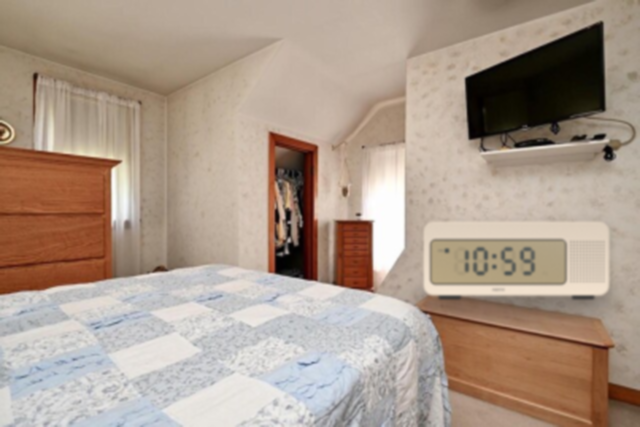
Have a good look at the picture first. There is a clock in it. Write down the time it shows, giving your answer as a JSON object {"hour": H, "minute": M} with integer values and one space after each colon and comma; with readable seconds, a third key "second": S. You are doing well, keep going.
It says {"hour": 10, "minute": 59}
